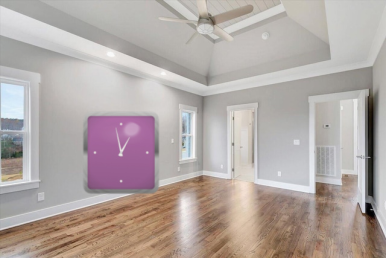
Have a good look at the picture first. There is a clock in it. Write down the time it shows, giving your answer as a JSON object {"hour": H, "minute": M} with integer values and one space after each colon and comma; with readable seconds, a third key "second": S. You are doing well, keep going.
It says {"hour": 12, "minute": 58}
